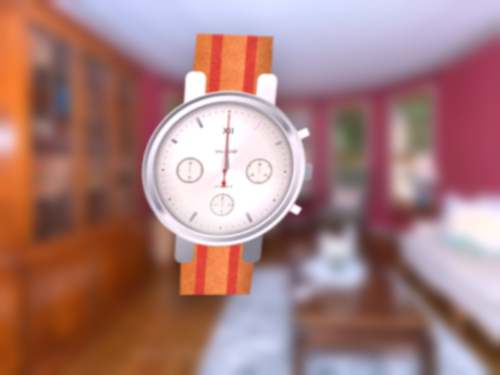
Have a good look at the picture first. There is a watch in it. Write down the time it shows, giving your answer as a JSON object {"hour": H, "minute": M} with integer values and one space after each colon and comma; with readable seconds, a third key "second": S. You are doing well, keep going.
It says {"hour": 12, "minute": 0}
